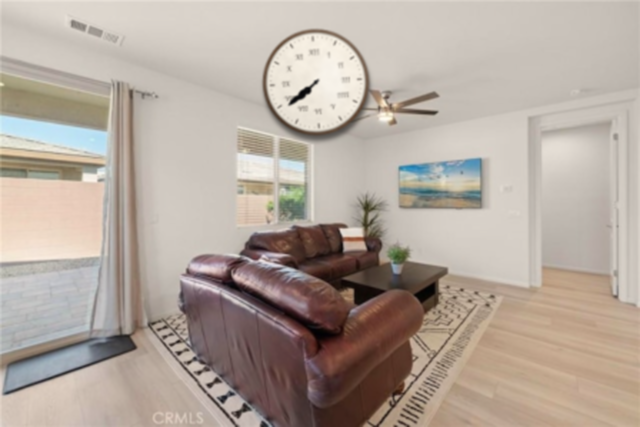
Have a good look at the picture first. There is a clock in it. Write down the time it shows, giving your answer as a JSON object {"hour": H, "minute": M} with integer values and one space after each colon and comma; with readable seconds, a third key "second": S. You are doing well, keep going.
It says {"hour": 7, "minute": 39}
